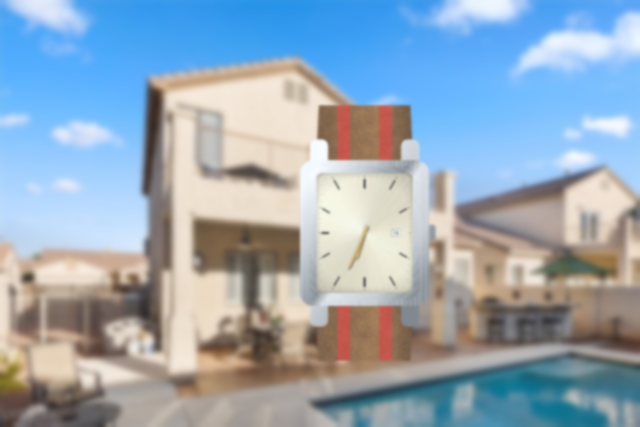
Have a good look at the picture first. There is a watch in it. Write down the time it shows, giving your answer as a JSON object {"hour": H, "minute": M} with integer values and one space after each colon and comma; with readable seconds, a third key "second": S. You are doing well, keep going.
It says {"hour": 6, "minute": 34}
